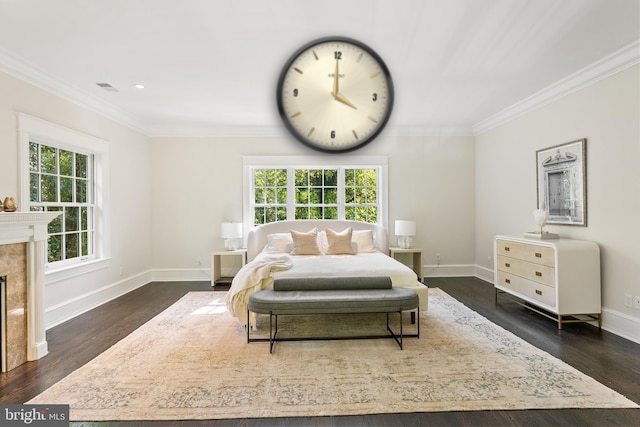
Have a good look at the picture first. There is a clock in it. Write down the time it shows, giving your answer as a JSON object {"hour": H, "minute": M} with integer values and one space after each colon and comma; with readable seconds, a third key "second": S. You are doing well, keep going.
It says {"hour": 4, "minute": 0}
